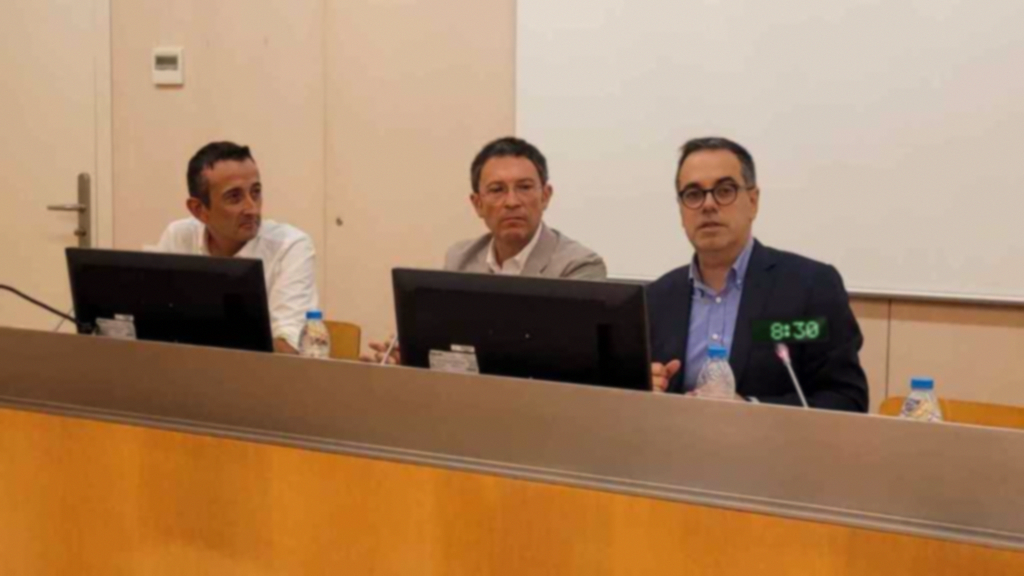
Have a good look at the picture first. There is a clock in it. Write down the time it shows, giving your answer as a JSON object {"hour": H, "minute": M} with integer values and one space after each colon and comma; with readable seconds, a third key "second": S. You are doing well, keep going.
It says {"hour": 8, "minute": 30}
